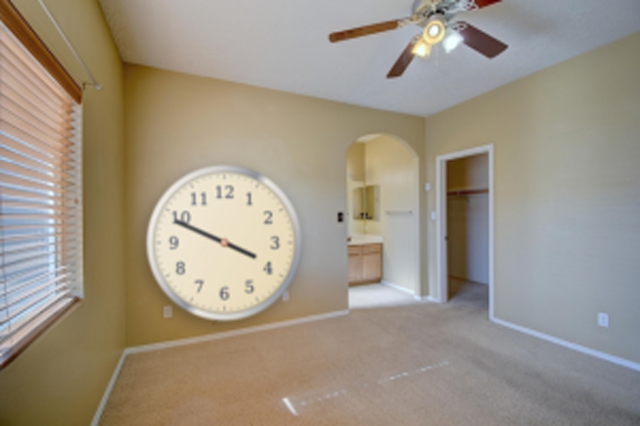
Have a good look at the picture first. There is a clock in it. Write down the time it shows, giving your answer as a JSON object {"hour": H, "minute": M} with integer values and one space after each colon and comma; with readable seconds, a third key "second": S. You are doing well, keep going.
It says {"hour": 3, "minute": 49}
